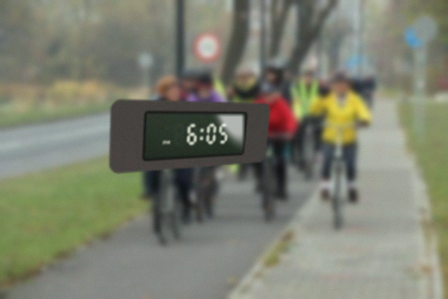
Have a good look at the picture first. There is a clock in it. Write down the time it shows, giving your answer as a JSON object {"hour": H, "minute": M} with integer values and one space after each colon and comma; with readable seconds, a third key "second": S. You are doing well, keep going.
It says {"hour": 6, "minute": 5}
